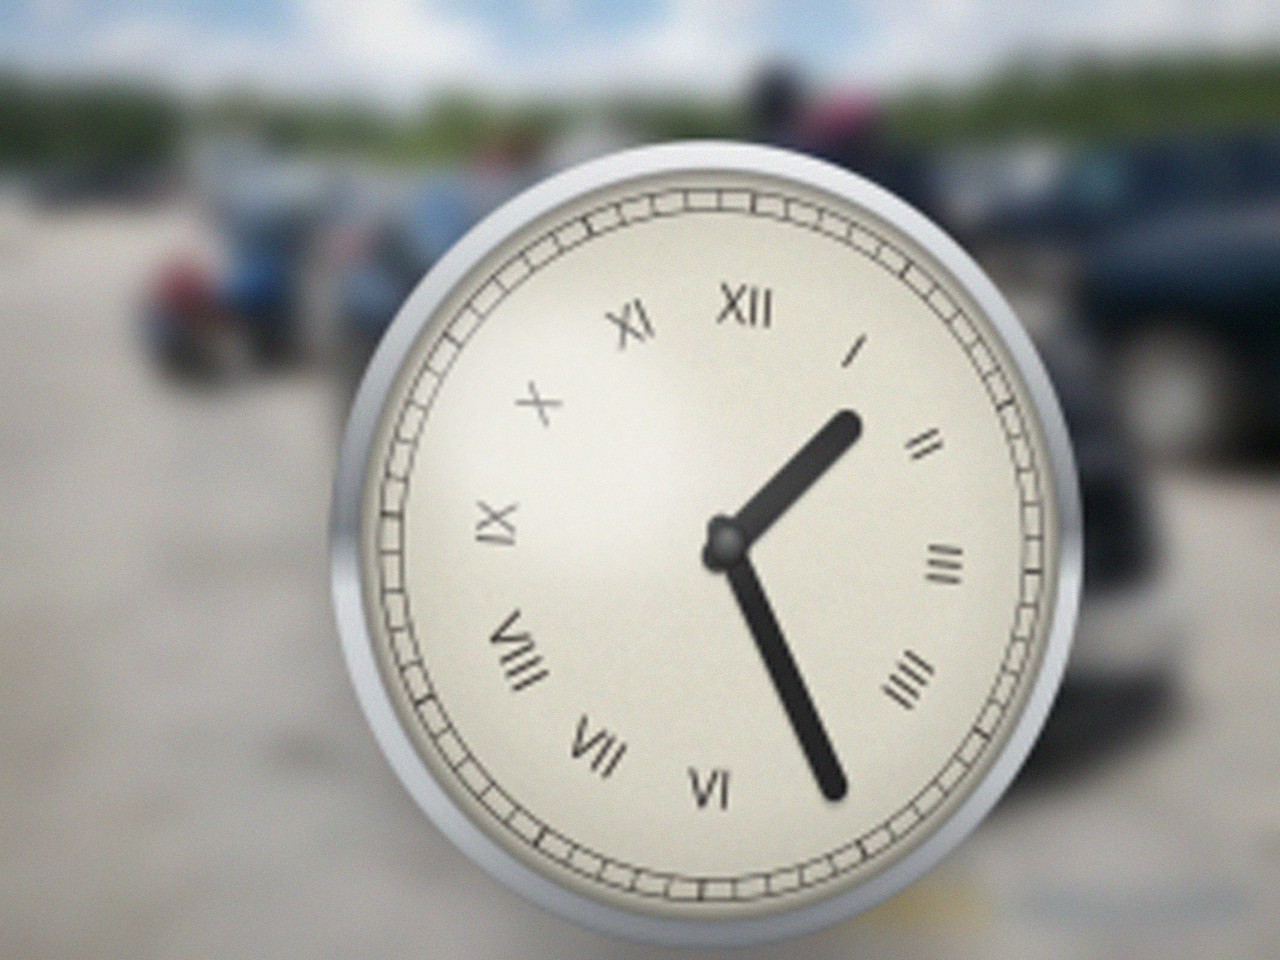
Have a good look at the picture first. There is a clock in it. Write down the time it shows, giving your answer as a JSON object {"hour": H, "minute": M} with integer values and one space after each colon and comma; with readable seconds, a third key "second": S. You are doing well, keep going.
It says {"hour": 1, "minute": 25}
